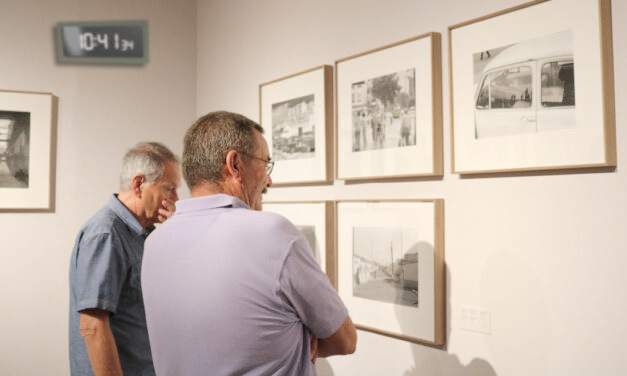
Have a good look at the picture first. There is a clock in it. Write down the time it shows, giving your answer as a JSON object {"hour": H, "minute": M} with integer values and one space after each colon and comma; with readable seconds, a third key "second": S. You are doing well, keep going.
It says {"hour": 10, "minute": 41}
